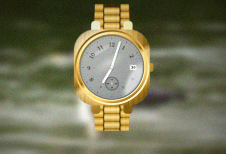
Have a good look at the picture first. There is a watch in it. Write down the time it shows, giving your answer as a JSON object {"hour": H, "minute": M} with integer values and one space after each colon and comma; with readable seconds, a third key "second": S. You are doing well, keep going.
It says {"hour": 7, "minute": 3}
